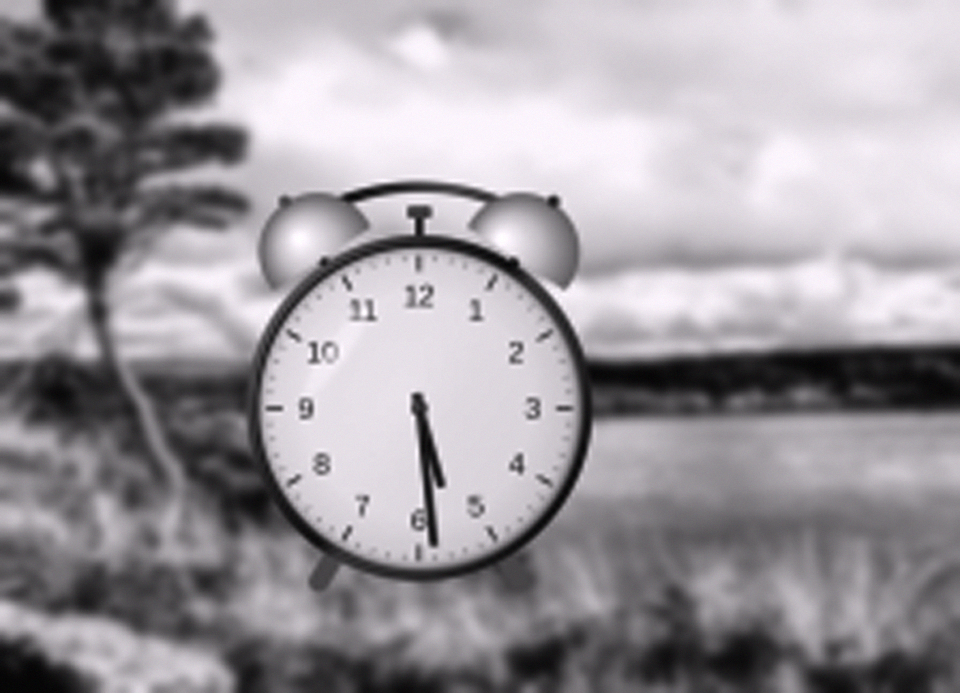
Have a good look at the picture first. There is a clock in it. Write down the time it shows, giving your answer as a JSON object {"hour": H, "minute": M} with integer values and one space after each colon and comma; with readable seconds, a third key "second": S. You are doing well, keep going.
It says {"hour": 5, "minute": 29}
